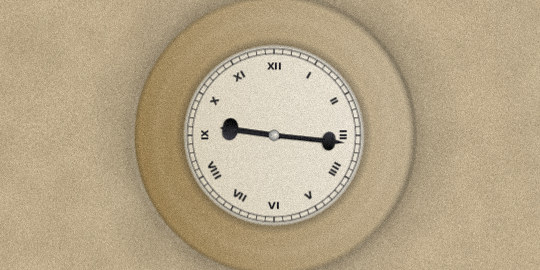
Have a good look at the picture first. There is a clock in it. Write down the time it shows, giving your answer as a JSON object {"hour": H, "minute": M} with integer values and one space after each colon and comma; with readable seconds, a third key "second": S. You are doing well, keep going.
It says {"hour": 9, "minute": 16}
